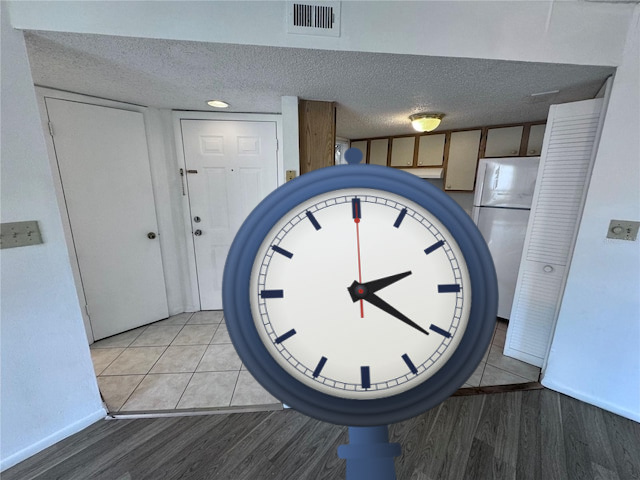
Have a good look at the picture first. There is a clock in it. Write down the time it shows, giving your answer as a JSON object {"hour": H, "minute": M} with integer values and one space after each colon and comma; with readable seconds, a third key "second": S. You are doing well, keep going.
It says {"hour": 2, "minute": 21, "second": 0}
